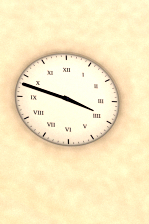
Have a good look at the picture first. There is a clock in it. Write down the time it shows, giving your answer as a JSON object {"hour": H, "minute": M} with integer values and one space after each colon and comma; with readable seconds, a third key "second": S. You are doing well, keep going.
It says {"hour": 3, "minute": 48}
